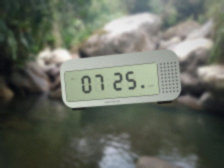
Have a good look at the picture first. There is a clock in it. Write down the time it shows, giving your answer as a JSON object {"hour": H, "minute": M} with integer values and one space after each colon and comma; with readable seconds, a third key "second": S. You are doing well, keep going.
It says {"hour": 7, "minute": 25}
